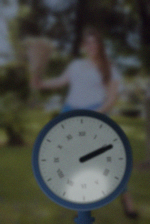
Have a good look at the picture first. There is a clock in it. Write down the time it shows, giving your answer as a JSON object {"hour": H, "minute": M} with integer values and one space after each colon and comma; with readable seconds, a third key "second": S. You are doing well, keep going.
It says {"hour": 2, "minute": 11}
